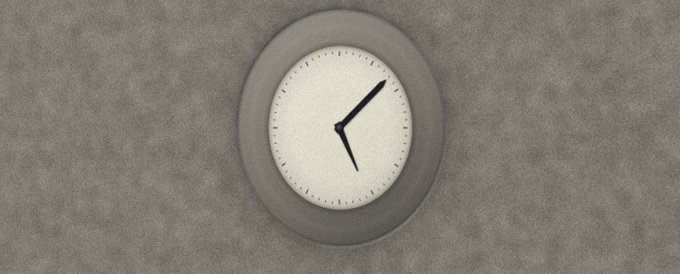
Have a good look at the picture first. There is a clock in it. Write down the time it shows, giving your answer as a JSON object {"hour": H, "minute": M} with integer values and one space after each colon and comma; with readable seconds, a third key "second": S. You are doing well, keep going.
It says {"hour": 5, "minute": 8}
